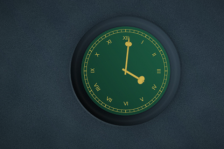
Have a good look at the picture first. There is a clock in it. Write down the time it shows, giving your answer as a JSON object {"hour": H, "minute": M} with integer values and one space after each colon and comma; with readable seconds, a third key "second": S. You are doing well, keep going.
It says {"hour": 4, "minute": 1}
